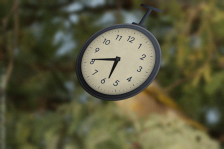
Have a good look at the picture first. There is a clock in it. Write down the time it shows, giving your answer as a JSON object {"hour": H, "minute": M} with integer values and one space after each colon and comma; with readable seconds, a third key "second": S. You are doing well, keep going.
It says {"hour": 5, "minute": 41}
